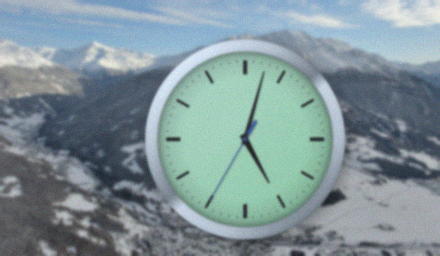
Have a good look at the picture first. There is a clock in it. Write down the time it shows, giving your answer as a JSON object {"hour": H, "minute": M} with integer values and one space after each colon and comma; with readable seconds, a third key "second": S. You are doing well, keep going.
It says {"hour": 5, "minute": 2, "second": 35}
